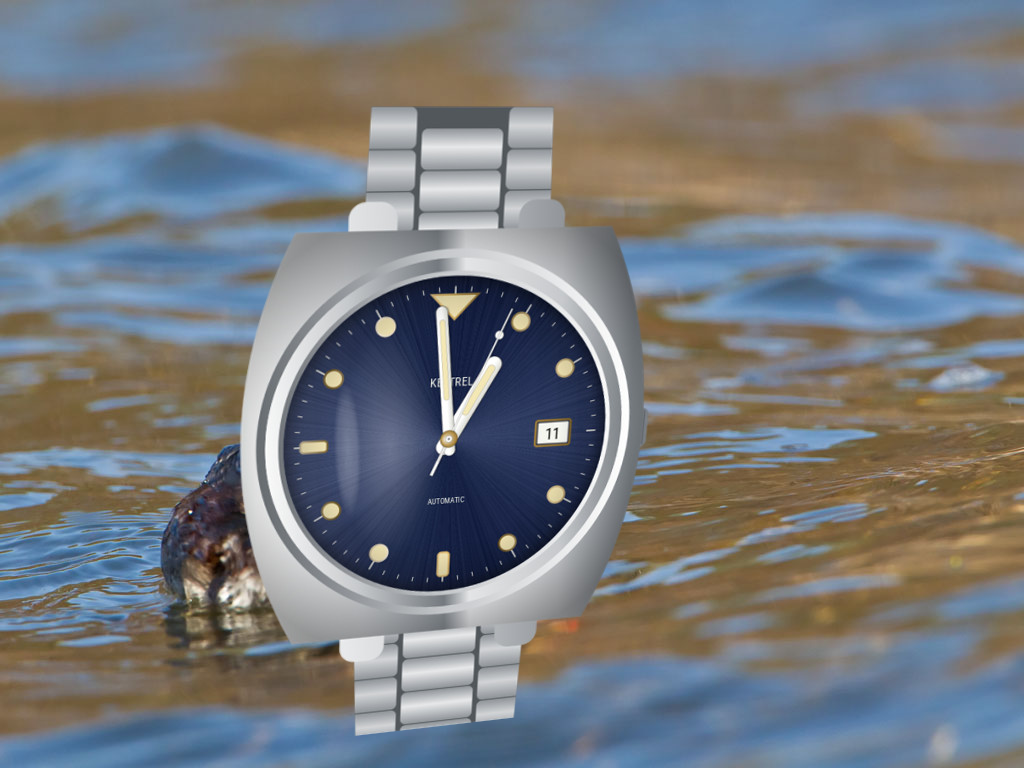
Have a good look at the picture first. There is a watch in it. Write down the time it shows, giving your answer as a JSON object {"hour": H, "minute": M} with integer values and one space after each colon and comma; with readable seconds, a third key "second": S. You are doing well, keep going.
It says {"hour": 12, "minute": 59, "second": 4}
